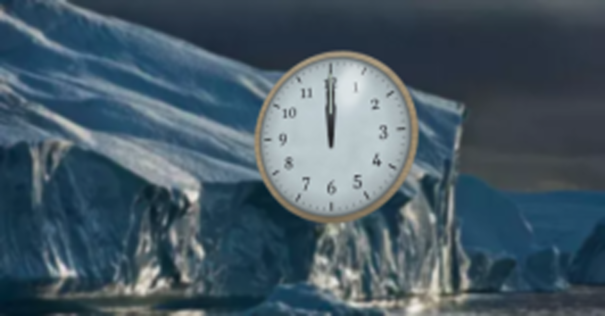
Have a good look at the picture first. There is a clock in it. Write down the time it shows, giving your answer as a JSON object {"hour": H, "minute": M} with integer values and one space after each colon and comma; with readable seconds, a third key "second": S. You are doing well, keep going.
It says {"hour": 12, "minute": 0}
